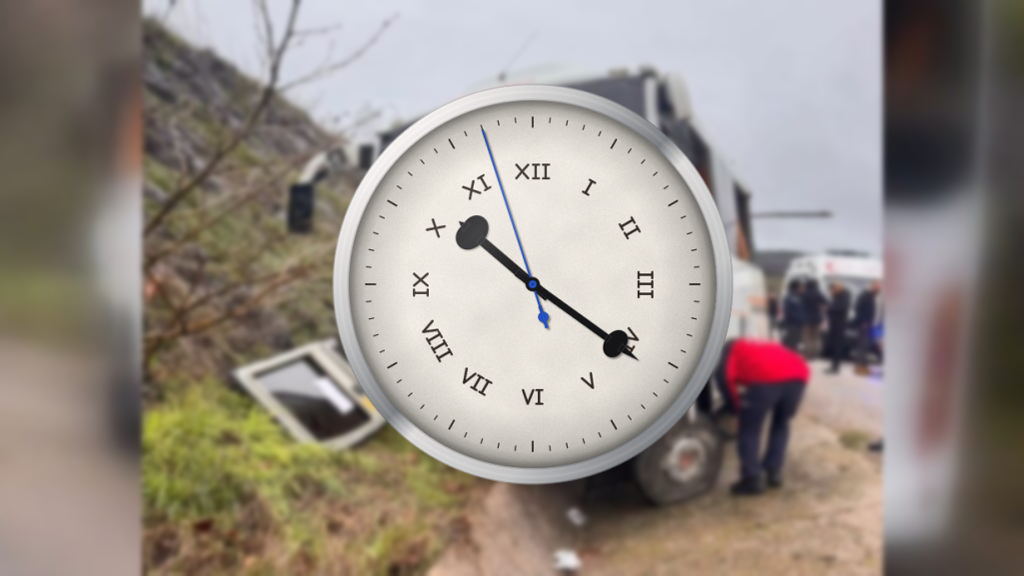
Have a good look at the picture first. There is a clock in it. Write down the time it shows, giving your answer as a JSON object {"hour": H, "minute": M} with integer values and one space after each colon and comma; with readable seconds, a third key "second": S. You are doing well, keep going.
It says {"hour": 10, "minute": 20, "second": 57}
